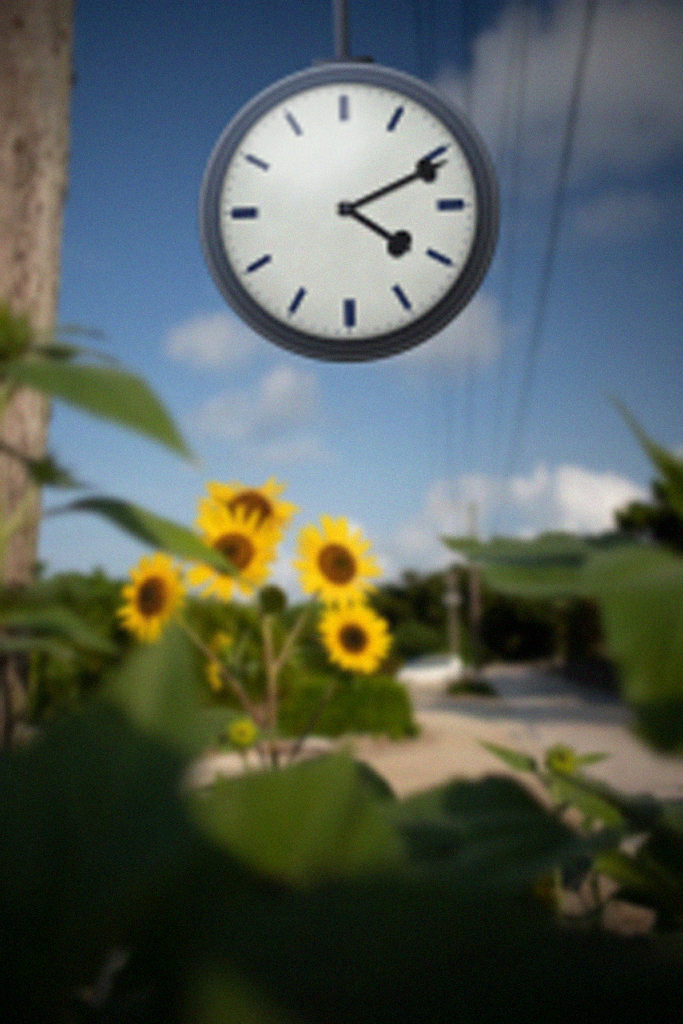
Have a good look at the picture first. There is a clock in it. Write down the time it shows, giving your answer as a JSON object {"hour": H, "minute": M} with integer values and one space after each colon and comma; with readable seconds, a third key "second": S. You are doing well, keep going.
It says {"hour": 4, "minute": 11}
